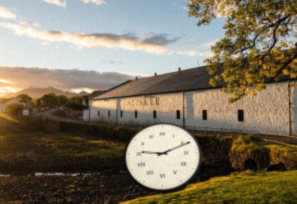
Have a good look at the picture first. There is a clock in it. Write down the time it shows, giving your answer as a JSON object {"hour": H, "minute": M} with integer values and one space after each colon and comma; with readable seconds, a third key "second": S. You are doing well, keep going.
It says {"hour": 9, "minute": 11}
